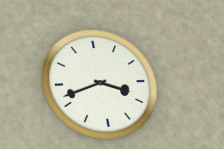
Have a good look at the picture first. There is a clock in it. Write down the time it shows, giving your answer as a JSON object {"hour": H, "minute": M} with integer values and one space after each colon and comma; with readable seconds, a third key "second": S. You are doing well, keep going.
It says {"hour": 3, "minute": 42}
